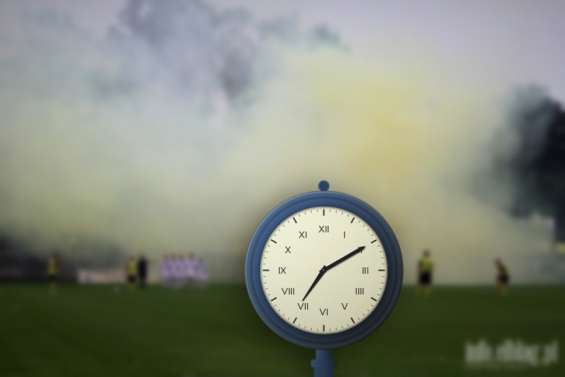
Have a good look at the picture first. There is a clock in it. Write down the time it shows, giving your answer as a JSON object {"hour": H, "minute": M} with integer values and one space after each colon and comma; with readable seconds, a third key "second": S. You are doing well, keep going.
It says {"hour": 7, "minute": 10}
